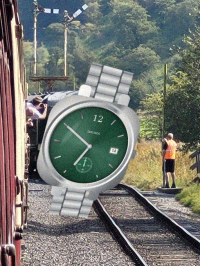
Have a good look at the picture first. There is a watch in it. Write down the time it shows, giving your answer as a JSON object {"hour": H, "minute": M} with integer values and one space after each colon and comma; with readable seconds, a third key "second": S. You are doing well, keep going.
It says {"hour": 6, "minute": 50}
